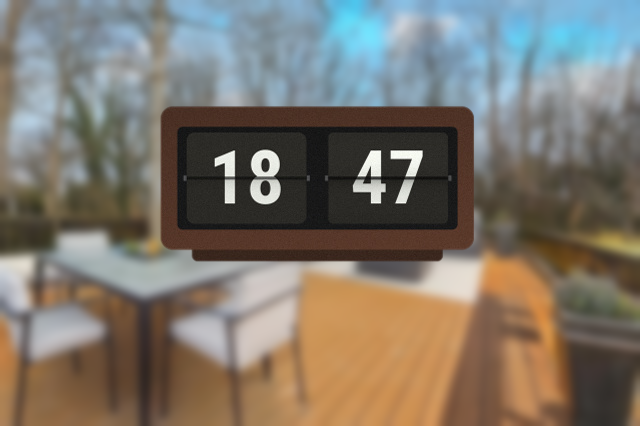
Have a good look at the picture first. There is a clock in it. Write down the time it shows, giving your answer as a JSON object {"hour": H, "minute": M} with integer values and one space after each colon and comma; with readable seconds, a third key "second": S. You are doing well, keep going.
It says {"hour": 18, "minute": 47}
